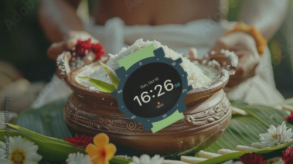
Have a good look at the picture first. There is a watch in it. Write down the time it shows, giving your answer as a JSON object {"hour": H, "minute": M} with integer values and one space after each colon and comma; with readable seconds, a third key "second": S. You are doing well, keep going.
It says {"hour": 16, "minute": 26}
